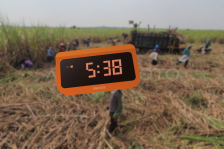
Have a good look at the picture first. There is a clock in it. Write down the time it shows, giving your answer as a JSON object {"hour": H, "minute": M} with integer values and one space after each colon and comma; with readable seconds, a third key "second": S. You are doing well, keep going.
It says {"hour": 5, "minute": 38}
